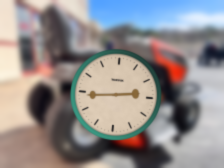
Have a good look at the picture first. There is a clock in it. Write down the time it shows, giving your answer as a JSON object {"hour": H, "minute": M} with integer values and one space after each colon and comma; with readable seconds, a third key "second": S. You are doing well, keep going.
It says {"hour": 2, "minute": 44}
